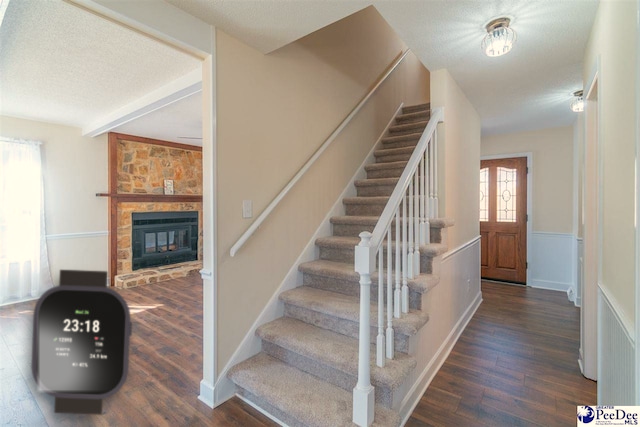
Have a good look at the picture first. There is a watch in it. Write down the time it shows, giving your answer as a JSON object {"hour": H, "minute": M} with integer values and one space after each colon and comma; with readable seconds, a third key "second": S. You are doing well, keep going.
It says {"hour": 23, "minute": 18}
